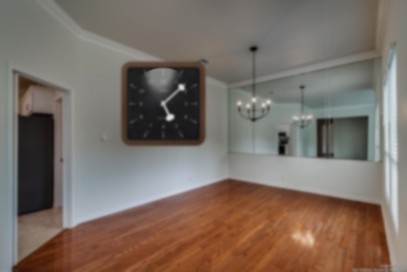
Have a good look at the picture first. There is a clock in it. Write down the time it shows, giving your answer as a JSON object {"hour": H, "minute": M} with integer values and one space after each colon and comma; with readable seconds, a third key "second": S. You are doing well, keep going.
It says {"hour": 5, "minute": 8}
